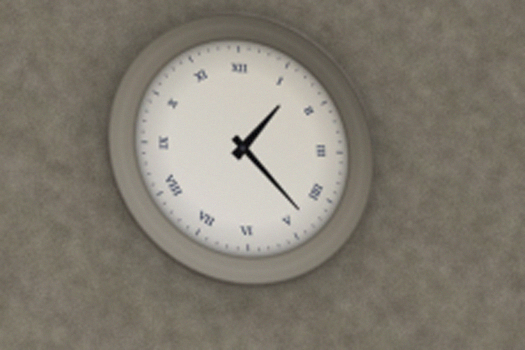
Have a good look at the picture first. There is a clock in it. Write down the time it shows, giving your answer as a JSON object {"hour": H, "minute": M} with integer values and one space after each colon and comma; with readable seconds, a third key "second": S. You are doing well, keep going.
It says {"hour": 1, "minute": 23}
